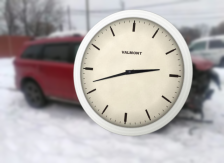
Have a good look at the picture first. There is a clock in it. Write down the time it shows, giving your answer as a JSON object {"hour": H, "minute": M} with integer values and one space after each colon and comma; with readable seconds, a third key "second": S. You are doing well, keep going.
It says {"hour": 2, "minute": 42}
